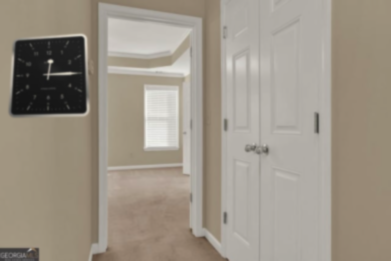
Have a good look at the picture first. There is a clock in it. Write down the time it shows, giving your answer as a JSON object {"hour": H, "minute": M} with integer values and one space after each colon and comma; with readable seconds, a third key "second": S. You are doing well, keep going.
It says {"hour": 12, "minute": 15}
